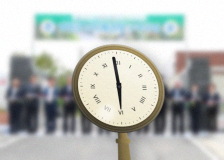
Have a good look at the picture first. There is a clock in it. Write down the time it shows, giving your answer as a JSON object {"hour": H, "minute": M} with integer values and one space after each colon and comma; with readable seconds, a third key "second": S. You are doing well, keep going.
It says {"hour": 5, "minute": 59}
